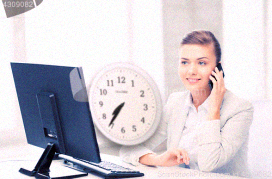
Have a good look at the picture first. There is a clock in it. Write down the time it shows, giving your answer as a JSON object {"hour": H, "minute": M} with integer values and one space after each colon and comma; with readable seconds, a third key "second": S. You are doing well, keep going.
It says {"hour": 7, "minute": 36}
